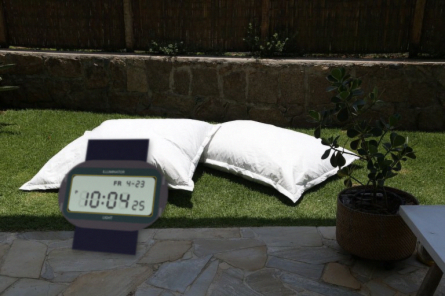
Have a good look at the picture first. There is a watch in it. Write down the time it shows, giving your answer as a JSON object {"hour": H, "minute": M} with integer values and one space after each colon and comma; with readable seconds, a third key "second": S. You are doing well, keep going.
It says {"hour": 10, "minute": 4}
